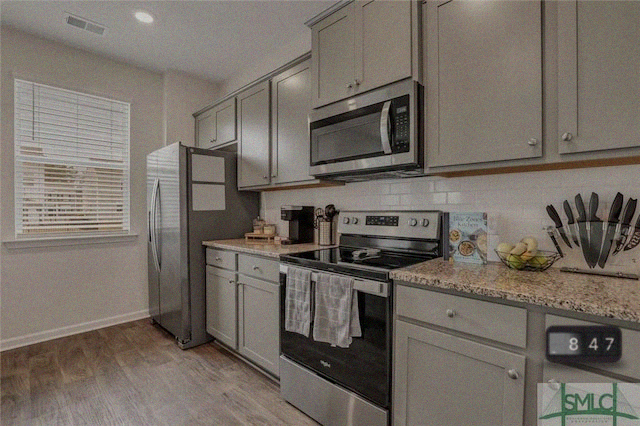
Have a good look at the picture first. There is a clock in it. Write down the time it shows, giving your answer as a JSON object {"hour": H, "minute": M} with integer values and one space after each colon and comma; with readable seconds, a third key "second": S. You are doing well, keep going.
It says {"hour": 8, "minute": 47}
